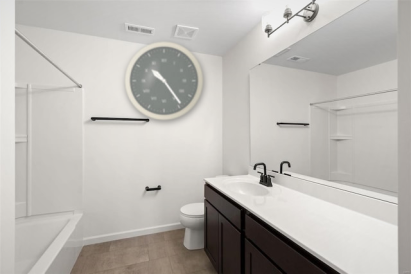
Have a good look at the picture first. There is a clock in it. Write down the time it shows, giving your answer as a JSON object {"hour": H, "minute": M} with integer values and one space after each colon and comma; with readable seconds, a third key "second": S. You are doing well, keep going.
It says {"hour": 10, "minute": 24}
